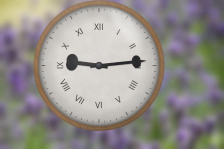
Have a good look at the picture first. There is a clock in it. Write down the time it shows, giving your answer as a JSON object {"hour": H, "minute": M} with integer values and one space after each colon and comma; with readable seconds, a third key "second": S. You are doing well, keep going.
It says {"hour": 9, "minute": 14}
